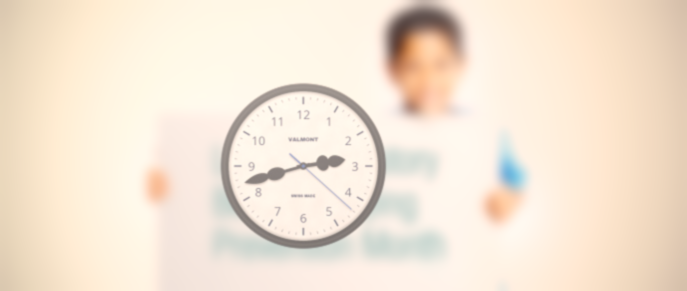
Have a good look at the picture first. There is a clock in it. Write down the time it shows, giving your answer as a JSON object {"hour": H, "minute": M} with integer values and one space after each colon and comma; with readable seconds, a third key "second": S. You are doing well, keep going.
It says {"hour": 2, "minute": 42, "second": 22}
